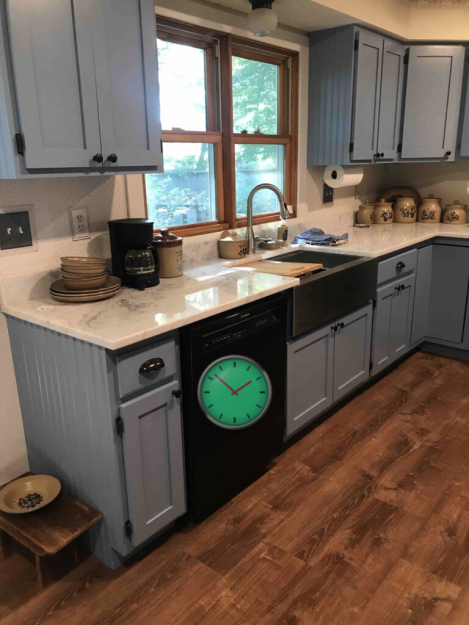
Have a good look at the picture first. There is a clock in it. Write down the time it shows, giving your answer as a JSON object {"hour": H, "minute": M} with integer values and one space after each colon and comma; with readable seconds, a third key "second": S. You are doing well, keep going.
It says {"hour": 1, "minute": 52}
